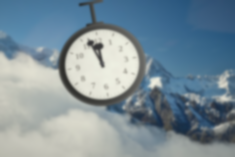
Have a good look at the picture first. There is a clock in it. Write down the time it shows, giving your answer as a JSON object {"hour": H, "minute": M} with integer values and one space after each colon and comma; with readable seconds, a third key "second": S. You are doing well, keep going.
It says {"hour": 11, "minute": 57}
